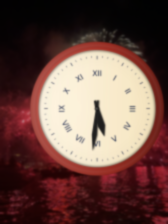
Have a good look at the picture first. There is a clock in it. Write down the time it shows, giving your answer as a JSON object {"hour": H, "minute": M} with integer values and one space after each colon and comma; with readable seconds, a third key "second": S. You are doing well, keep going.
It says {"hour": 5, "minute": 31}
